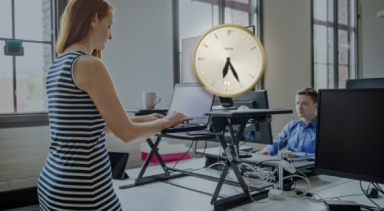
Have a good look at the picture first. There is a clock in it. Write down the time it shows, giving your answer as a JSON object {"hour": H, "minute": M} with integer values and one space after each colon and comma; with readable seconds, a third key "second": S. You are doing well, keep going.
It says {"hour": 6, "minute": 25}
